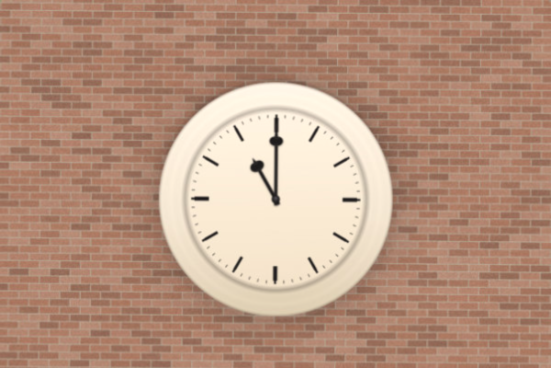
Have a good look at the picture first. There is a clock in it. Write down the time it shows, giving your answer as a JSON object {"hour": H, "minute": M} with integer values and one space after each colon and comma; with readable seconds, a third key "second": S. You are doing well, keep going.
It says {"hour": 11, "minute": 0}
